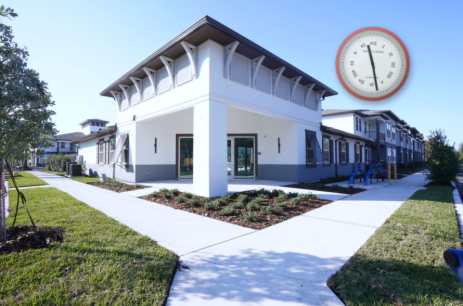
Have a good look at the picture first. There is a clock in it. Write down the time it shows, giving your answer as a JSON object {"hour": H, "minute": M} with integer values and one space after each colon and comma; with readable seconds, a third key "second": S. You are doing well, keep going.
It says {"hour": 11, "minute": 28}
